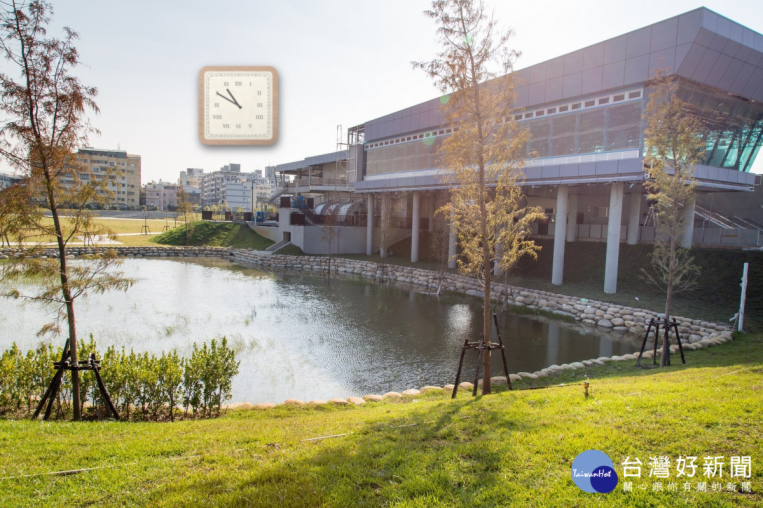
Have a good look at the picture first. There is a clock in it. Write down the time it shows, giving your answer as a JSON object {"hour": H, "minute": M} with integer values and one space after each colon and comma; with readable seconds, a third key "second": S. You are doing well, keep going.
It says {"hour": 10, "minute": 50}
